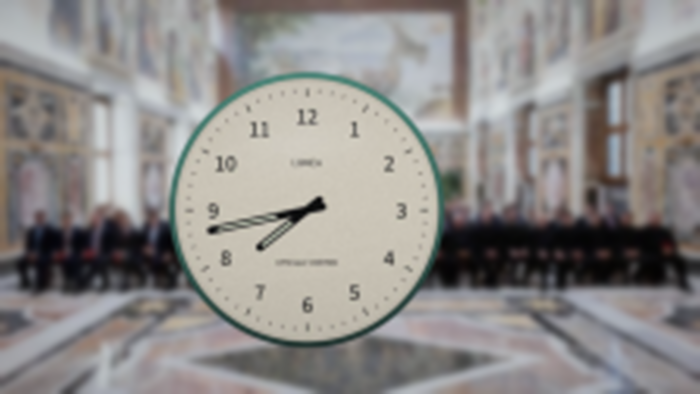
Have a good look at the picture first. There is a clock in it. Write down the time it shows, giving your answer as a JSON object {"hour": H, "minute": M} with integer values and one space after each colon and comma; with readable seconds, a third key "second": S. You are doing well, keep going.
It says {"hour": 7, "minute": 43}
